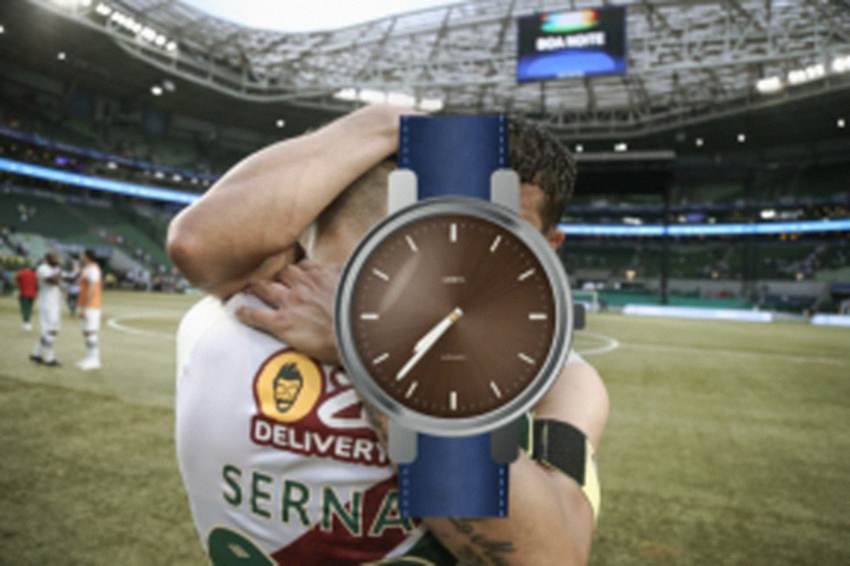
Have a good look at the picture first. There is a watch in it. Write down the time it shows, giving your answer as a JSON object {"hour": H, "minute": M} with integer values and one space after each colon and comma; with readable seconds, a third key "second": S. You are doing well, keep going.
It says {"hour": 7, "minute": 37}
